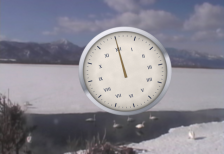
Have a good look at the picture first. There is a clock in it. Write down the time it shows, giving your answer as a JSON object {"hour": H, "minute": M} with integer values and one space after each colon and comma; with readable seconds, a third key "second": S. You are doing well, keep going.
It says {"hour": 12, "minute": 0}
